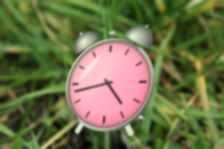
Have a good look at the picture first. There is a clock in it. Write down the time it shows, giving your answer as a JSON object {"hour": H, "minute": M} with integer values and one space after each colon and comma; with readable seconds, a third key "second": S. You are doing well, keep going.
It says {"hour": 4, "minute": 43}
